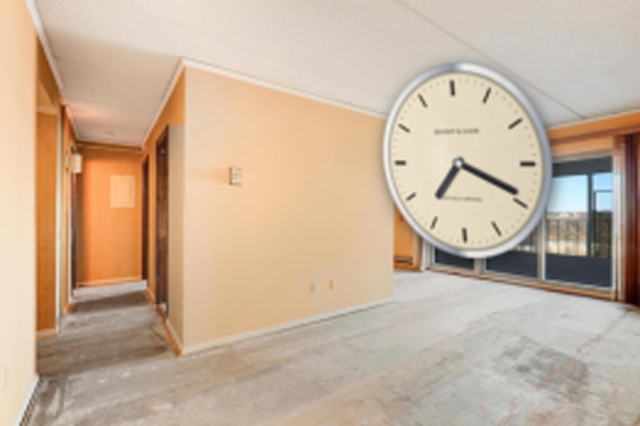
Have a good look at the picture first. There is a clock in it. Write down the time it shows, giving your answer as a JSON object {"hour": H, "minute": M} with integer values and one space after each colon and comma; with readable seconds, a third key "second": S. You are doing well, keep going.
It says {"hour": 7, "minute": 19}
